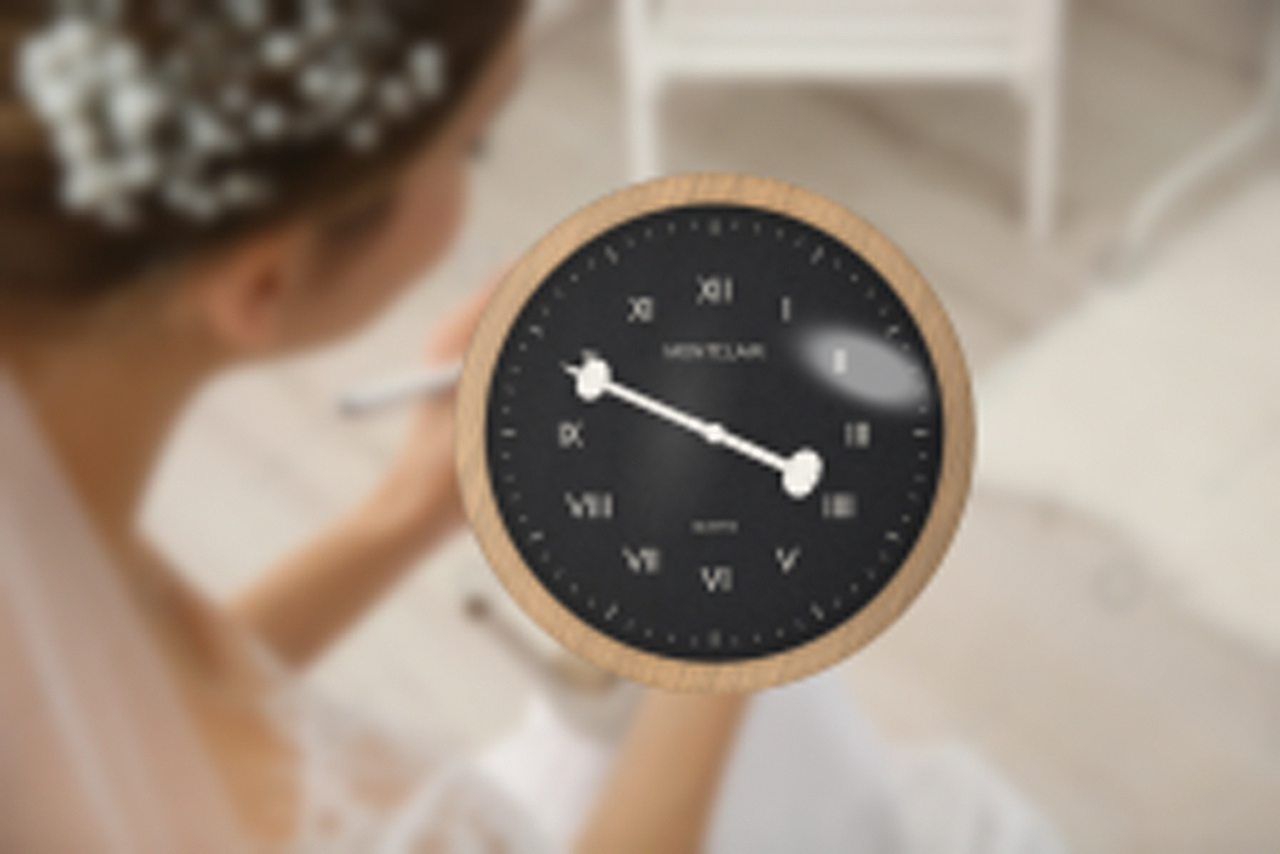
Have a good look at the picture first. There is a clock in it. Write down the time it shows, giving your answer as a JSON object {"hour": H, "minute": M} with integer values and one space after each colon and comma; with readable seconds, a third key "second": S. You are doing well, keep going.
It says {"hour": 3, "minute": 49}
